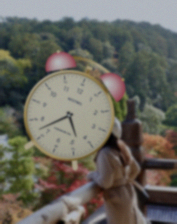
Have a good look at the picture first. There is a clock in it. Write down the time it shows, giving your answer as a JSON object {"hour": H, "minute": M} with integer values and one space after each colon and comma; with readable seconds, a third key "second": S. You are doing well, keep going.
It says {"hour": 4, "minute": 37}
